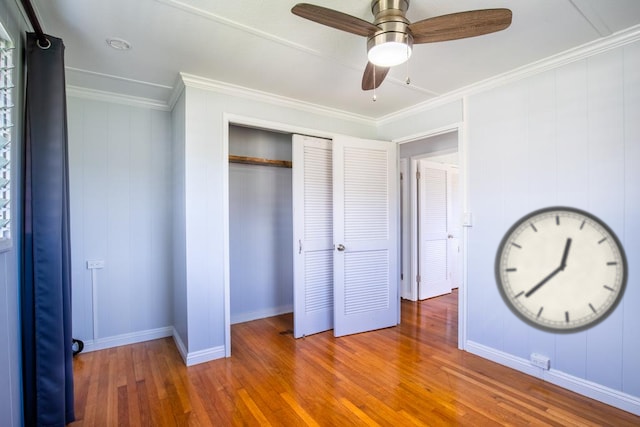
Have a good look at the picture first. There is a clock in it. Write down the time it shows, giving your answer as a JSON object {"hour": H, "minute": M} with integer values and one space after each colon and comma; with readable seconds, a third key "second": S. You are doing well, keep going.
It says {"hour": 12, "minute": 39}
